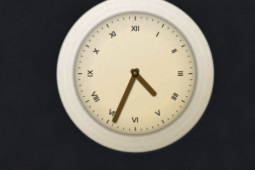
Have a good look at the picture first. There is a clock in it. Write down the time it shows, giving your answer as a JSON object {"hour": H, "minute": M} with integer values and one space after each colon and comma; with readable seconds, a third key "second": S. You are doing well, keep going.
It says {"hour": 4, "minute": 34}
